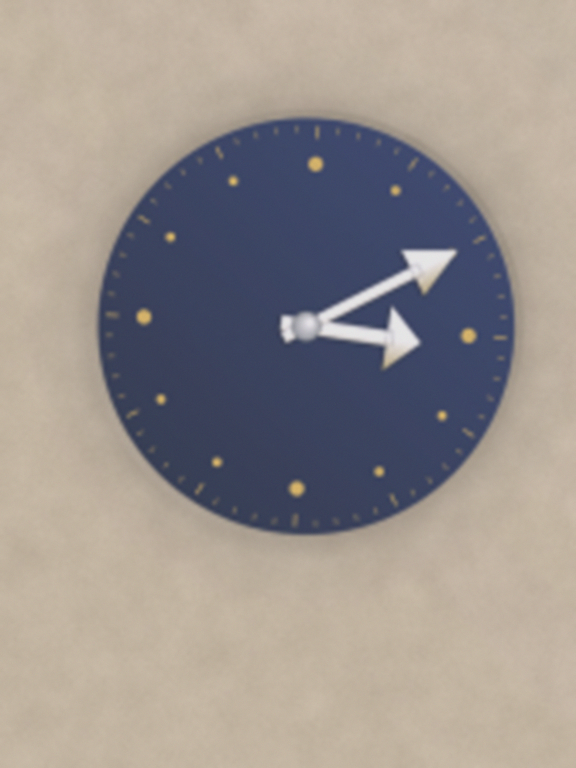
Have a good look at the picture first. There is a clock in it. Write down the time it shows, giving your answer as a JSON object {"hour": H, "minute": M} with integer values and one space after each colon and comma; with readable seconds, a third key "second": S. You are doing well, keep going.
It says {"hour": 3, "minute": 10}
